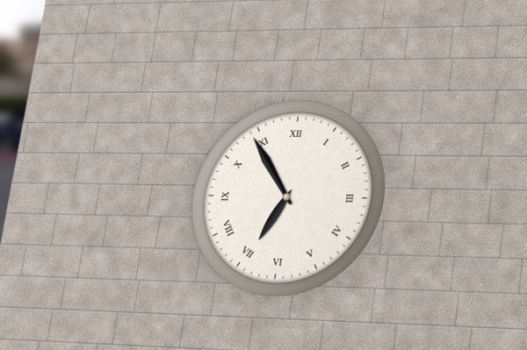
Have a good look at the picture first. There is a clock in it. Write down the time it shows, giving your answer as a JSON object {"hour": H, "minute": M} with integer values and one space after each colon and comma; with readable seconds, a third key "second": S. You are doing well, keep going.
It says {"hour": 6, "minute": 54}
